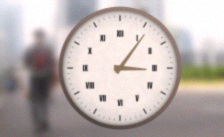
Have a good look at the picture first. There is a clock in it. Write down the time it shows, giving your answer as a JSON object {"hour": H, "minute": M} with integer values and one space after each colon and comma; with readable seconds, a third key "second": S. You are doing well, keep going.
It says {"hour": 3, "minute": 6}
